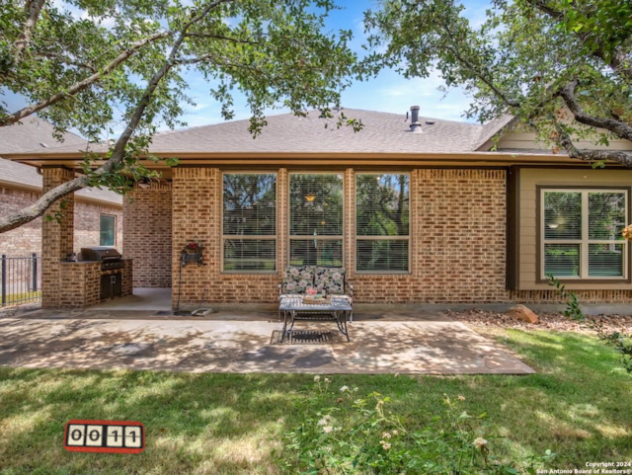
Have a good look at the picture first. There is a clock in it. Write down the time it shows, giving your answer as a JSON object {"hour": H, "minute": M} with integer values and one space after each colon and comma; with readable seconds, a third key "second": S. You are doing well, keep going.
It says {"hour": 0, "minute": 11}
